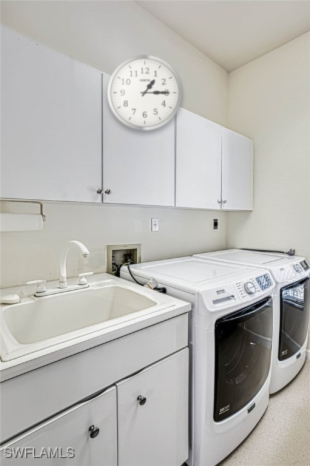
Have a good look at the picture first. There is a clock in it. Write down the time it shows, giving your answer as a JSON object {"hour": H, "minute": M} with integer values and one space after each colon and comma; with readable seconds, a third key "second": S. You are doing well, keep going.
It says {"hour": 1, "minute": 15}
